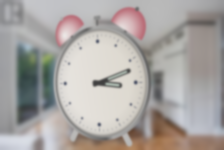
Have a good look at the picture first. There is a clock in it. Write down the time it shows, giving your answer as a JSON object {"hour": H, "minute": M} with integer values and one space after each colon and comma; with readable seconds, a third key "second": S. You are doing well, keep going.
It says {"hour": 3, "minute": 12}
